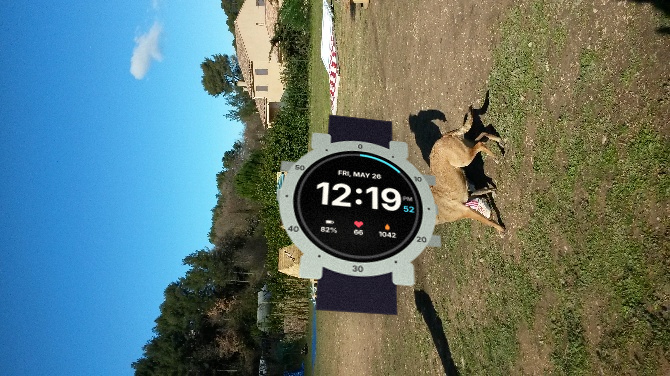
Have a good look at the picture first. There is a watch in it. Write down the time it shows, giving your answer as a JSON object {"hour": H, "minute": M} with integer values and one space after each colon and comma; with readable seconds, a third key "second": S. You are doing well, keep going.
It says {"hour": 12, "minute": 19, "second": 52}
